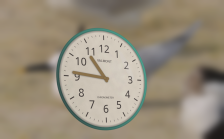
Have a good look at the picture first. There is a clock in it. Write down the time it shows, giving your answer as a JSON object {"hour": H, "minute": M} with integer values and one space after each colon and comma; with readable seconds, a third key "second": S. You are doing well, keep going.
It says {"hour": 10, "minute": 46}
